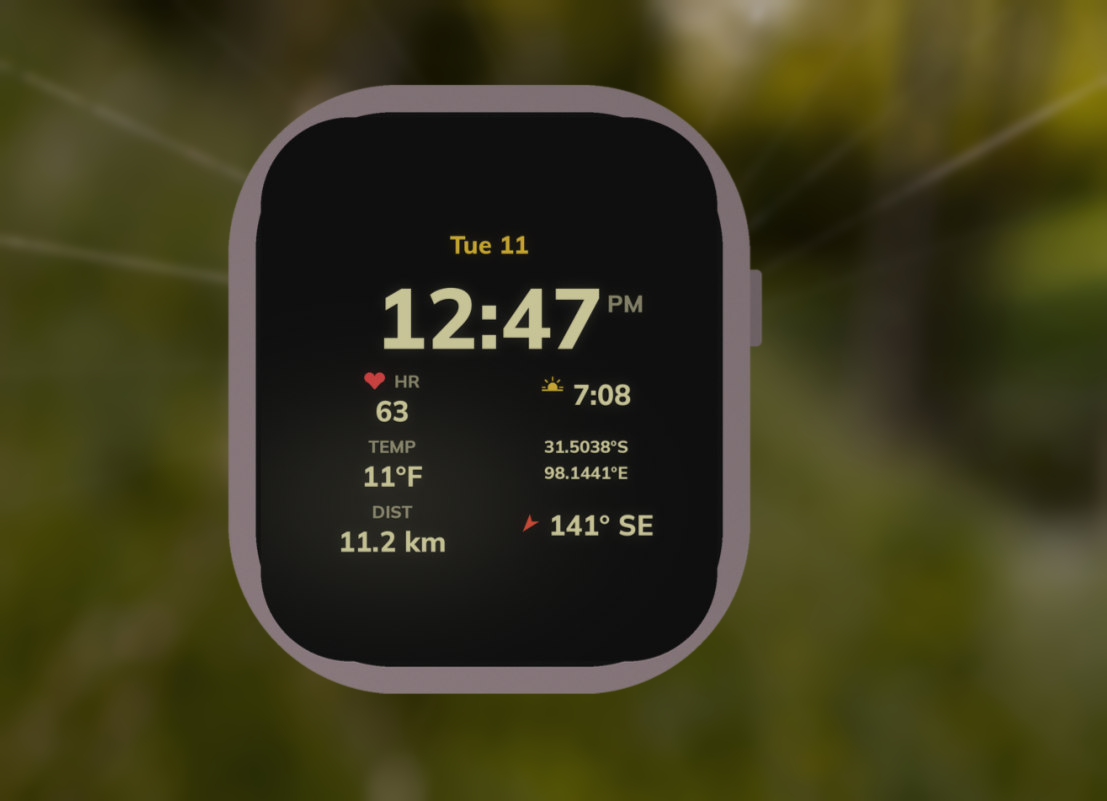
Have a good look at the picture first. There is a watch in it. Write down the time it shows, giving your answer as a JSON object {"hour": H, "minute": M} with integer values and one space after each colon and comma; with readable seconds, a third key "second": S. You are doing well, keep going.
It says {"hour": 12, "minute": 47}
